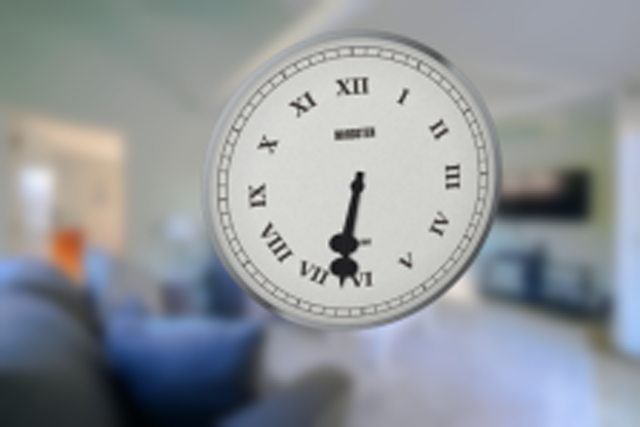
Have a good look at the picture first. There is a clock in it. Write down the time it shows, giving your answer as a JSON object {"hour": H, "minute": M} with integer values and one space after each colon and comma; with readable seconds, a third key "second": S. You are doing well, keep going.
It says {"hour": 6, "minute": 32}
